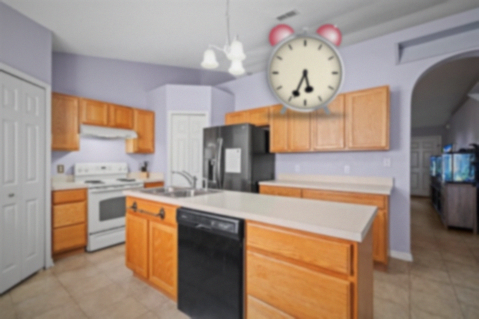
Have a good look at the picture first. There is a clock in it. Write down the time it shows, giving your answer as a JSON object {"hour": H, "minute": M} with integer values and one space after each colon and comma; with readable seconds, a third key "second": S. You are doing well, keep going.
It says {"hour": 5, "minute": 34}
